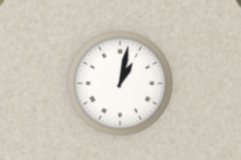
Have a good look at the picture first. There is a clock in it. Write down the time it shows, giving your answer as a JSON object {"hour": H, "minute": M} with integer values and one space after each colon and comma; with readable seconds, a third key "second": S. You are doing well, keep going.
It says {"hour": 1, "minute": 2}
